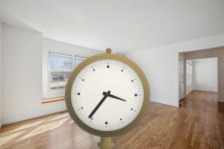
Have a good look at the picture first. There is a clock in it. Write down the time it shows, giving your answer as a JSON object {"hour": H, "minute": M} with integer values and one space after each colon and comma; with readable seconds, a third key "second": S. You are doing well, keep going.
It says {"hour": 3, "minute": 36}
